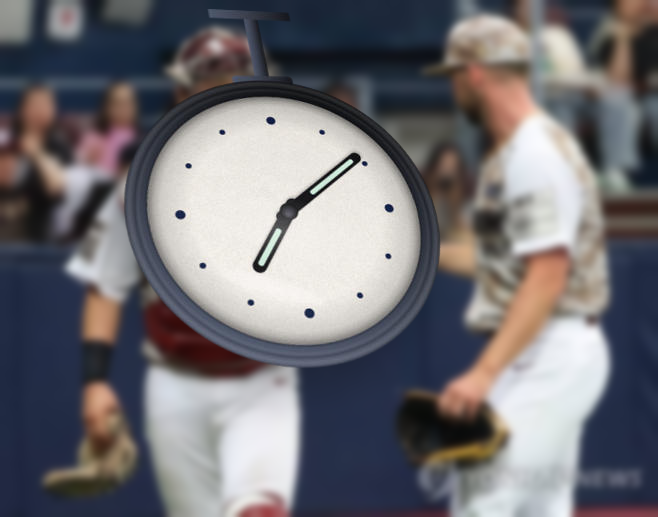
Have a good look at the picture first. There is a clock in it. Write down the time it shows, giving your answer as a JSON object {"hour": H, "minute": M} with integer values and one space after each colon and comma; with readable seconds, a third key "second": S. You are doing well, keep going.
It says {"hour": 7, "minute": 9}
